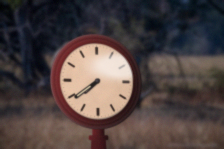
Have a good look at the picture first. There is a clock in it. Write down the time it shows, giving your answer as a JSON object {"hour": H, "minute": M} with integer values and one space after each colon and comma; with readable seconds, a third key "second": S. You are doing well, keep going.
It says {"hour": 7, "minute": 39}
